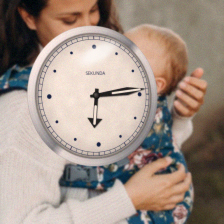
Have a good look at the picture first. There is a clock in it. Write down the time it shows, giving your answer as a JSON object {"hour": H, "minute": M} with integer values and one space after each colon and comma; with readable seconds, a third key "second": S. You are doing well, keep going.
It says {"hour": 6, "minute": 14}
